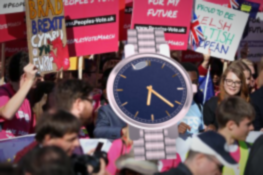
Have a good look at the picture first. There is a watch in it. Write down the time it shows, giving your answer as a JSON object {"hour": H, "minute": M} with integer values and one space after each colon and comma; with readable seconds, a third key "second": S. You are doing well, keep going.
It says {"hour": 6, "minute": 22}
